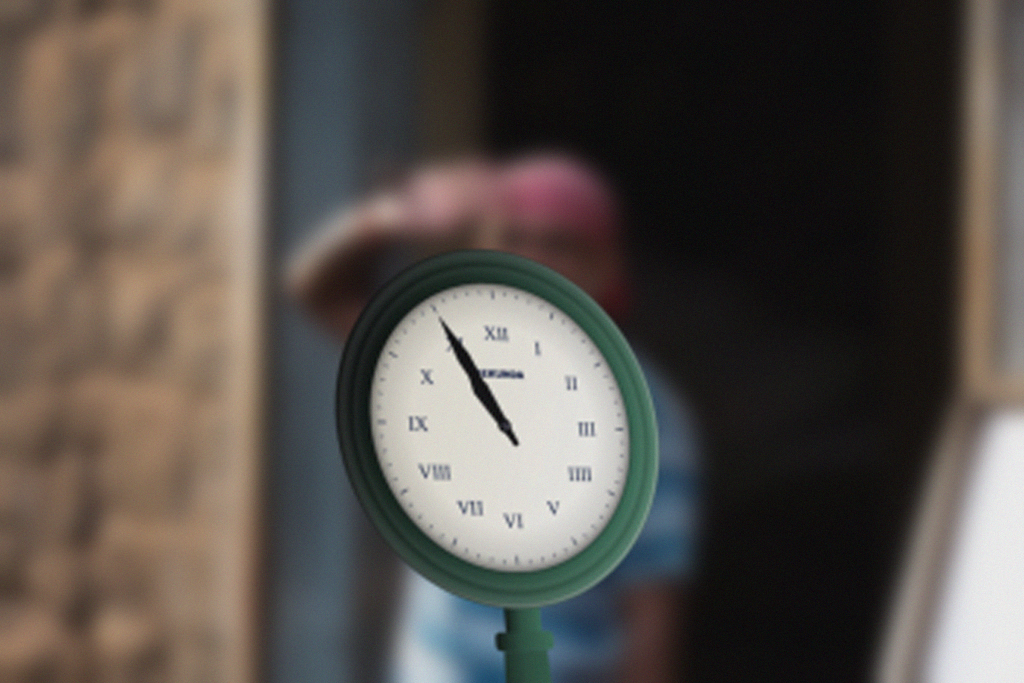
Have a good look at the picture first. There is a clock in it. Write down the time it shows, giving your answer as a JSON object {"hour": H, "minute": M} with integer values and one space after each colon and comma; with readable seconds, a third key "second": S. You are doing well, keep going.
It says {"hour": 10, "minute": 55}
